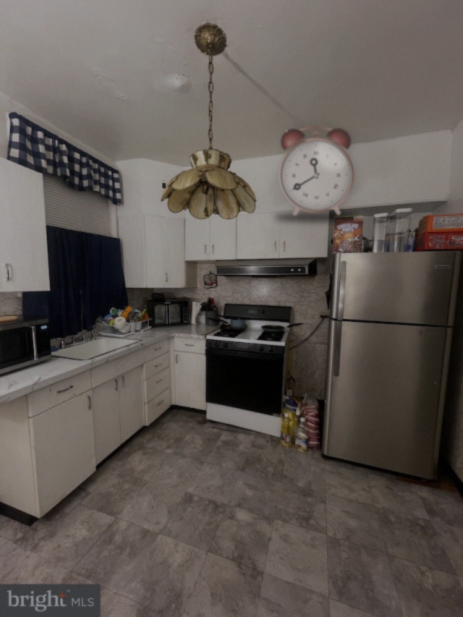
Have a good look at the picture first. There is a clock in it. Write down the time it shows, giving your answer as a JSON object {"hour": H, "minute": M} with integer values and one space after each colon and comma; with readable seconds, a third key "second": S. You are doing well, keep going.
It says {"hour": 11, "minute": 40}
